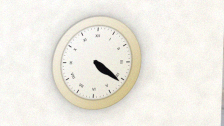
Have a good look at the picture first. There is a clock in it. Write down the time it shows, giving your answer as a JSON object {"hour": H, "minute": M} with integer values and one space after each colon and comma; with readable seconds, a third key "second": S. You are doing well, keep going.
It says {"hour": 4, "minute": 21}
